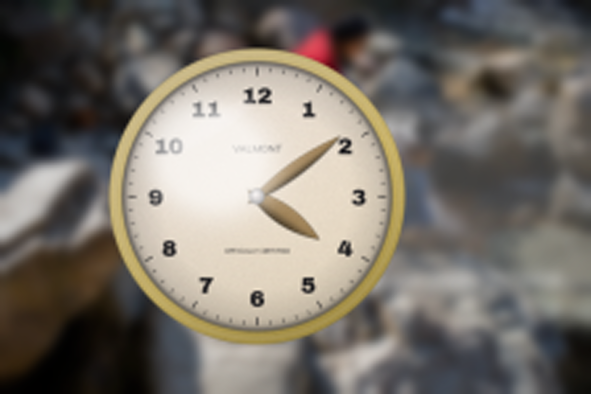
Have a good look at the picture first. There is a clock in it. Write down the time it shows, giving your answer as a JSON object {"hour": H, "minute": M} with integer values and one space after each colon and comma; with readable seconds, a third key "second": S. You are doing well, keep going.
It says {"hour": 4, "minute": 9}
